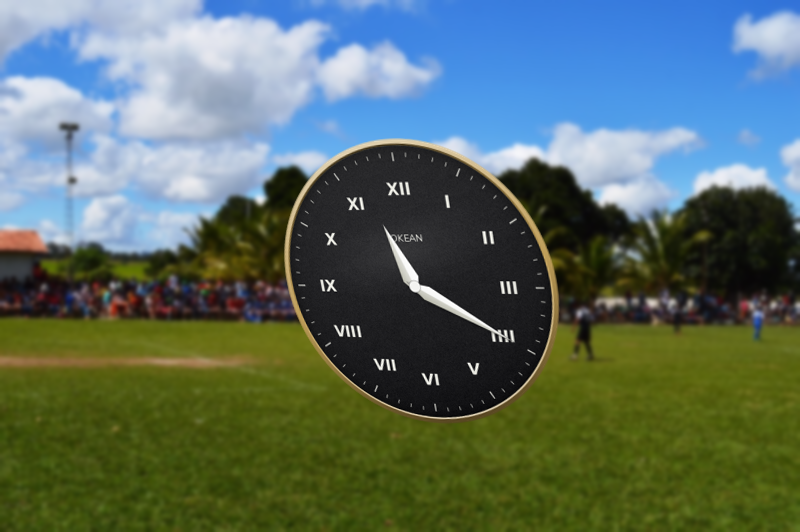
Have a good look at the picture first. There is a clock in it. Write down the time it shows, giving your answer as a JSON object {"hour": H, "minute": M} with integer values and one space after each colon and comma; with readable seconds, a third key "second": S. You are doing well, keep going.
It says {"hour": 11, "minute": 20}
